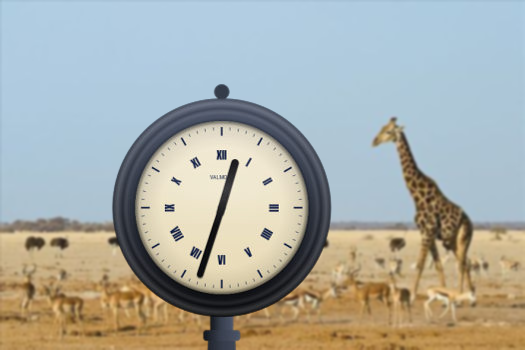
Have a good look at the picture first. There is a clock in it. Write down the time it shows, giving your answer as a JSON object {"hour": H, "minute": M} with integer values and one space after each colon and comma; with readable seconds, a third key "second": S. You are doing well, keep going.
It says {"hour": 12, "minute": 33}
